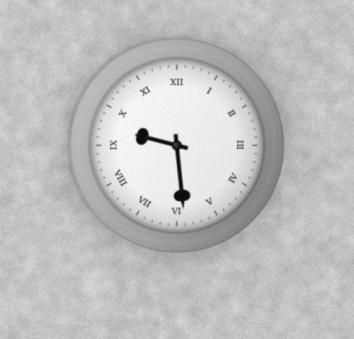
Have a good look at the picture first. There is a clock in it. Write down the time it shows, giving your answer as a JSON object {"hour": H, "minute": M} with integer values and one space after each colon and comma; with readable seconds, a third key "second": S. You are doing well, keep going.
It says {"hour": 9, "minute": 29}
